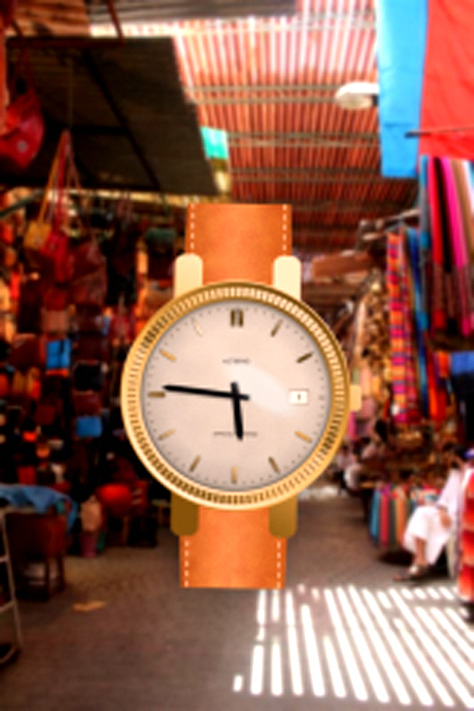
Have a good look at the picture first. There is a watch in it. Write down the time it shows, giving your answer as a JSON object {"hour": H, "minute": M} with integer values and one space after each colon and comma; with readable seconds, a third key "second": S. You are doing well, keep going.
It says {"hour": 5, "minute": 46}
